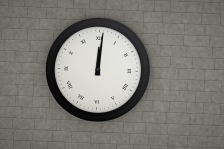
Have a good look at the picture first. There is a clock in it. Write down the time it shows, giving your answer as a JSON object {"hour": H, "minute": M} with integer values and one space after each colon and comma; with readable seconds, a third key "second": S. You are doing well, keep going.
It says {"hour": 12, "minute": 1}
